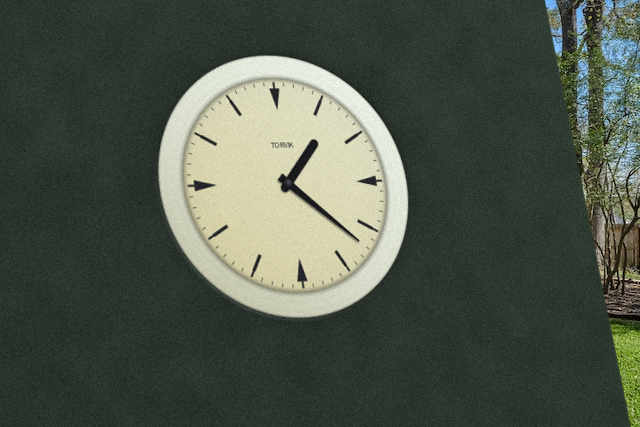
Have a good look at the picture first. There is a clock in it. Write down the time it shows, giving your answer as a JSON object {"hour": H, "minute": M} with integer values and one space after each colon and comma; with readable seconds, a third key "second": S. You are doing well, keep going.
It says {"hour": 1, "minute": 22}
